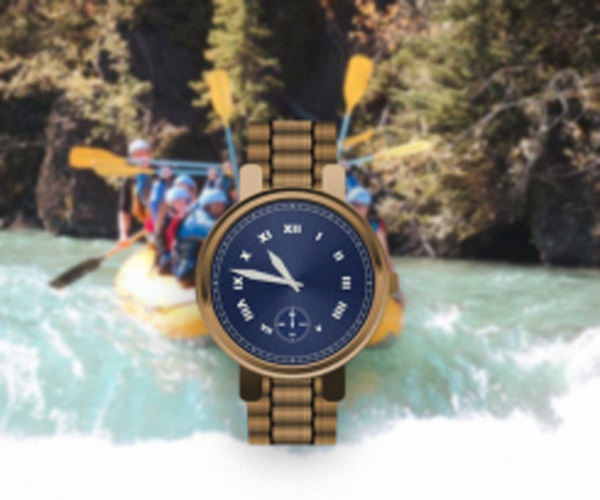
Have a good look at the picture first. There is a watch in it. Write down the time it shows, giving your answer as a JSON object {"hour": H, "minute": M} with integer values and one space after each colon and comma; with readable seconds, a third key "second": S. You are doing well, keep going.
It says {"hour": 10, "minute": 47}
